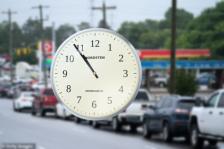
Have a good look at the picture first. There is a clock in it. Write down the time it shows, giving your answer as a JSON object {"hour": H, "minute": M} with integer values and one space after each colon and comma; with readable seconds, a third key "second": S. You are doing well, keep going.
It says {"hour": 10, "minute": 54}
